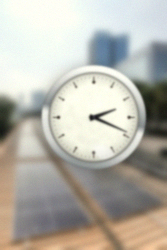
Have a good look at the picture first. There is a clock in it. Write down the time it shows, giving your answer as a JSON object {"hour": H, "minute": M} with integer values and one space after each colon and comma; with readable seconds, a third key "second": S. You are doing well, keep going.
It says {"hour": 2, "minute": 19}
